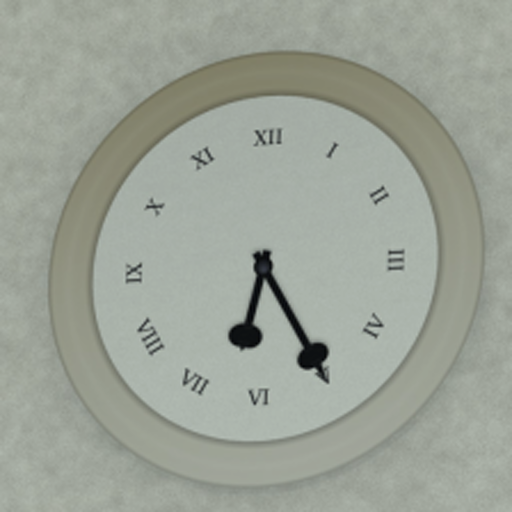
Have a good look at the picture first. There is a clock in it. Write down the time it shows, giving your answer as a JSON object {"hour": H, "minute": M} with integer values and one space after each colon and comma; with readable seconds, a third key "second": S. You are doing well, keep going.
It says {"hour": 6, "minute": 25}
